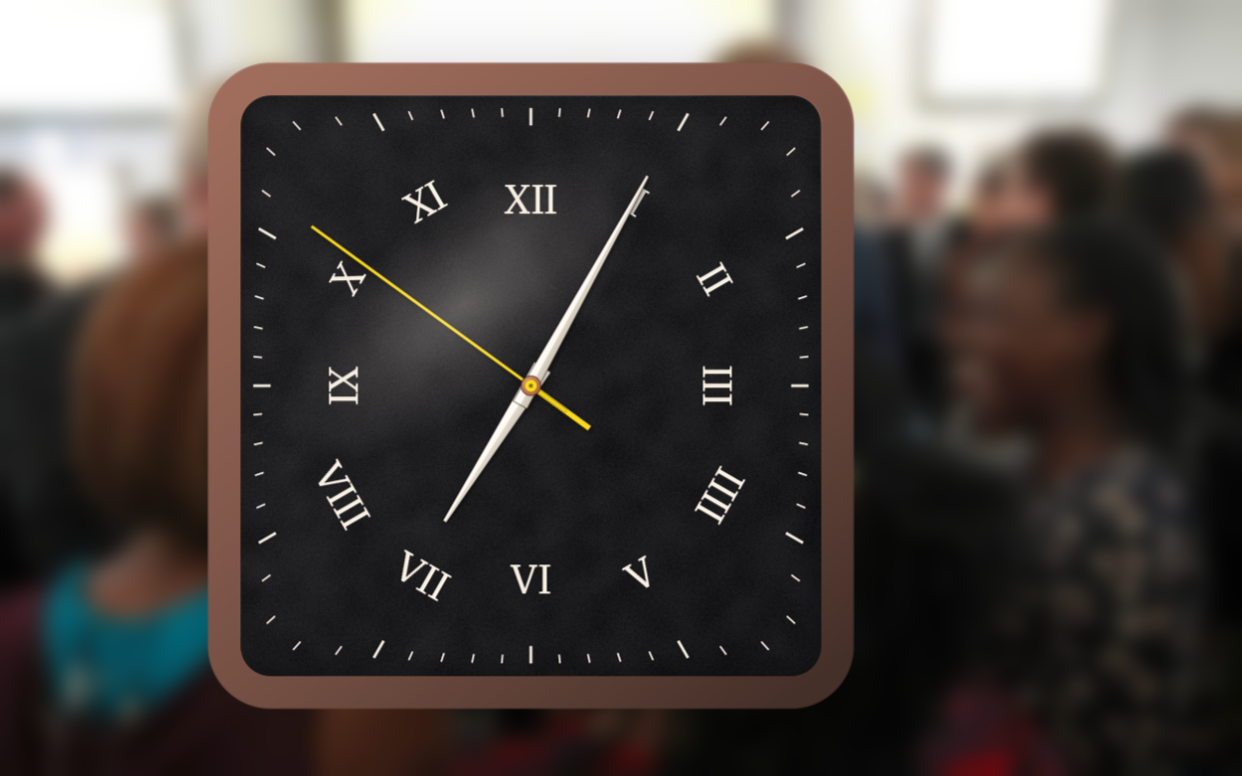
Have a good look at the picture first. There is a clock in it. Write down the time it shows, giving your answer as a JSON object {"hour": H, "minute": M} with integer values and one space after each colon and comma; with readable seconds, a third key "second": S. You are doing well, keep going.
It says {"hour": 7, "minute": 4, "second": 51}
